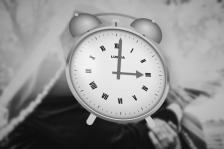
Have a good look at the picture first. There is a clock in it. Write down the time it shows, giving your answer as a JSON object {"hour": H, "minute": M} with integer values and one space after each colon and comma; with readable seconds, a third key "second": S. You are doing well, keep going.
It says {"hour": 3, "minute": 1}
